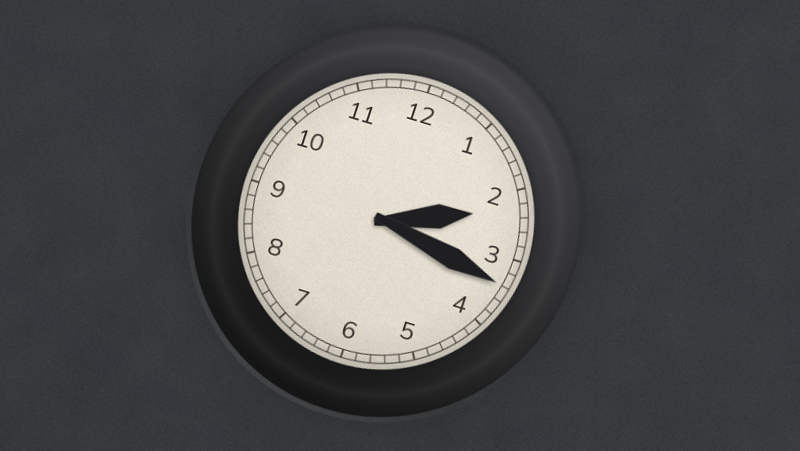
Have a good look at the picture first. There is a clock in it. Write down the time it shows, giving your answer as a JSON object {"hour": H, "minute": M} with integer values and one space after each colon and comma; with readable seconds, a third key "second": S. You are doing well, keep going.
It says {"hour": 2, "minute": 17}
